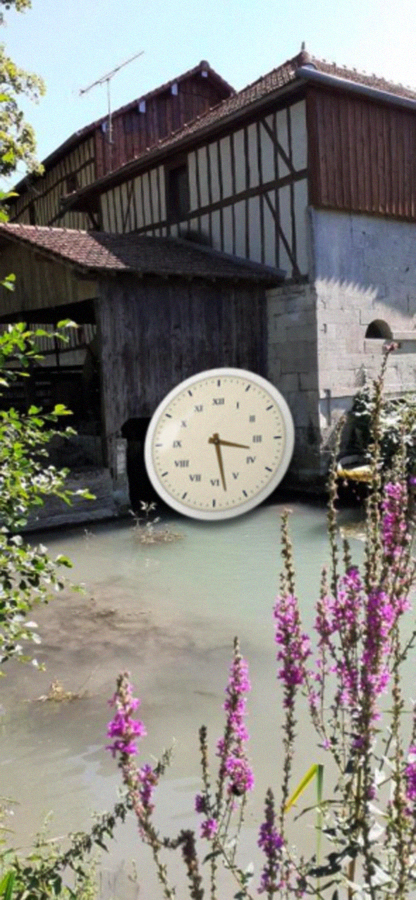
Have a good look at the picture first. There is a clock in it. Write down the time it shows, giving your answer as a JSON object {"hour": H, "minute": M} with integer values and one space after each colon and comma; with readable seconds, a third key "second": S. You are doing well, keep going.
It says {"hour": 3, "minute": 28}
